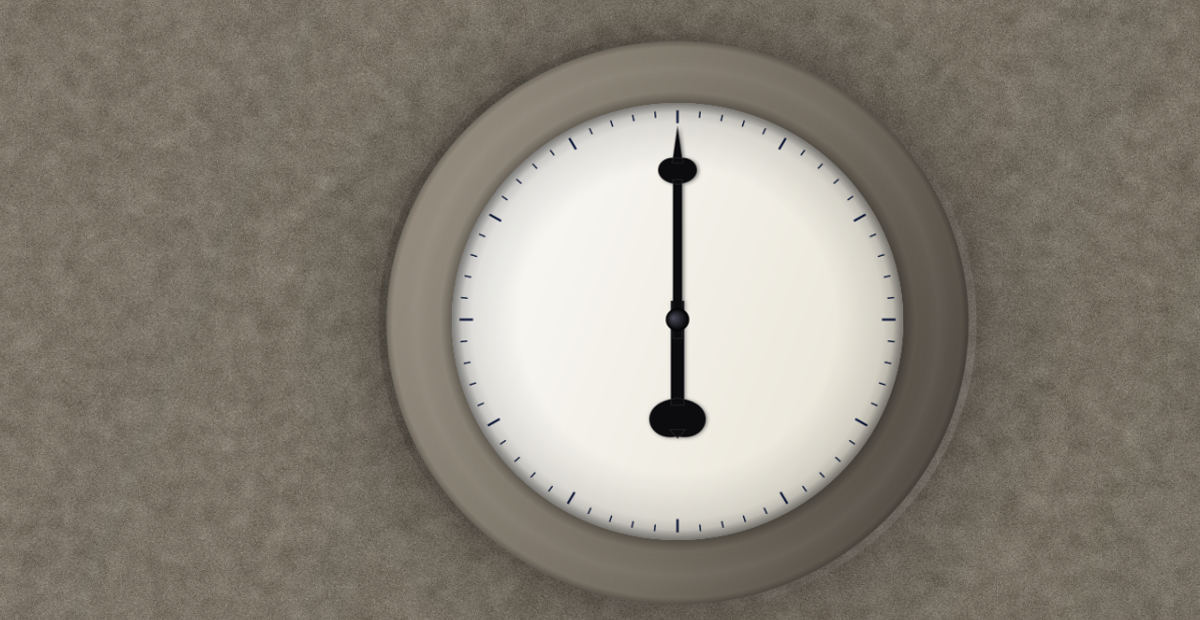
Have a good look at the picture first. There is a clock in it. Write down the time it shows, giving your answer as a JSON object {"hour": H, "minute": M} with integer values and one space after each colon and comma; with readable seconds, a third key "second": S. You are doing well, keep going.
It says {"hour": 6, "minute": 0}
